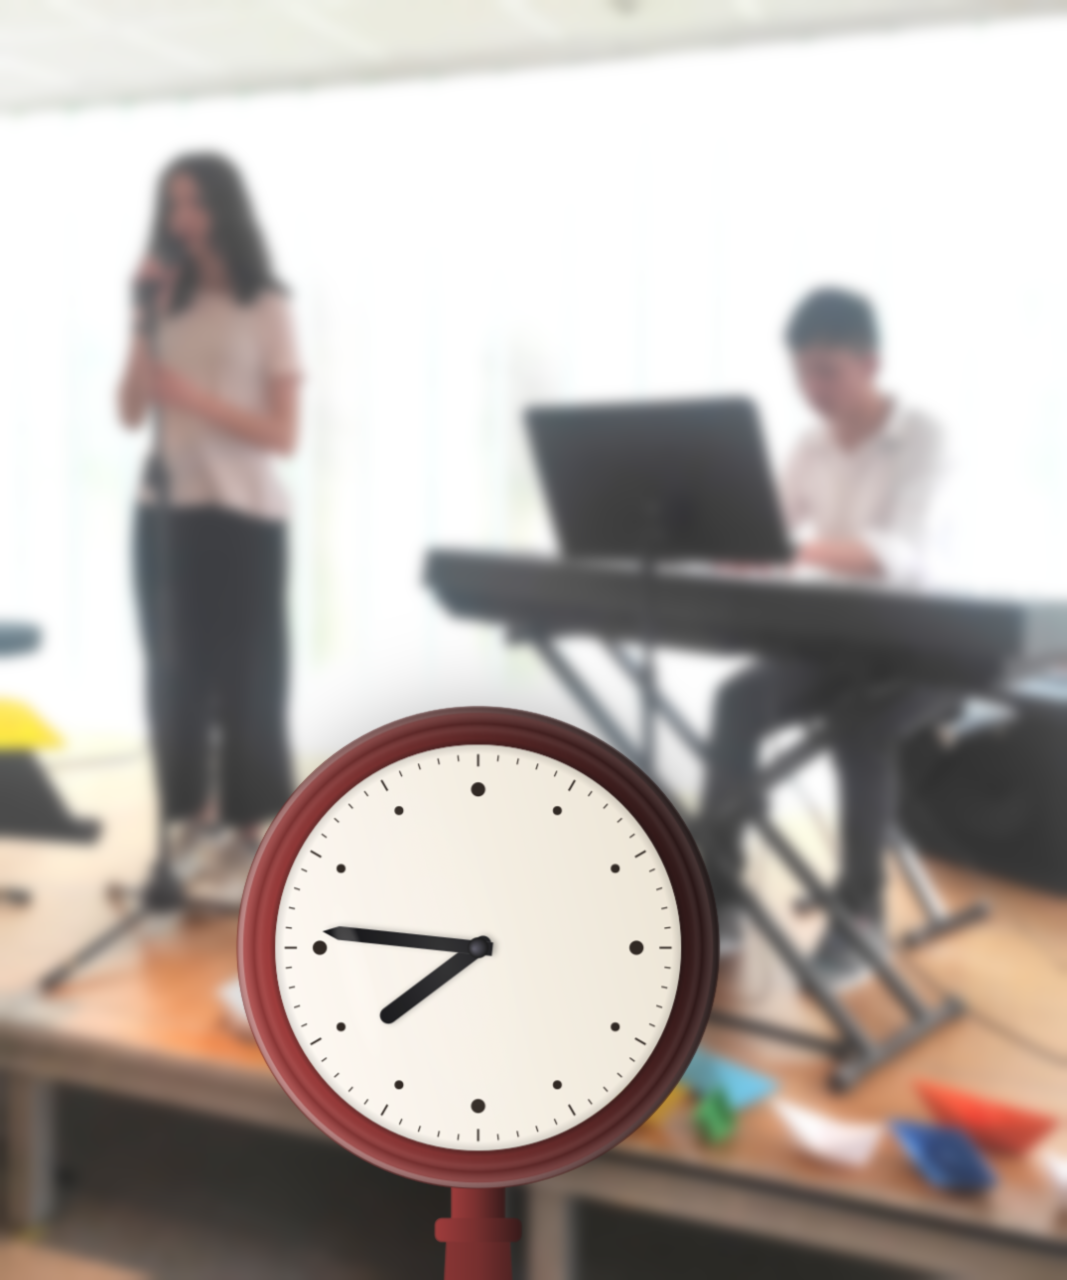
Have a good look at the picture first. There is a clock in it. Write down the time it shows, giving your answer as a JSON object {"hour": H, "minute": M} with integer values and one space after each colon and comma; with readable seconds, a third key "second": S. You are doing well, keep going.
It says {"hour": 7, "minute": 46}
